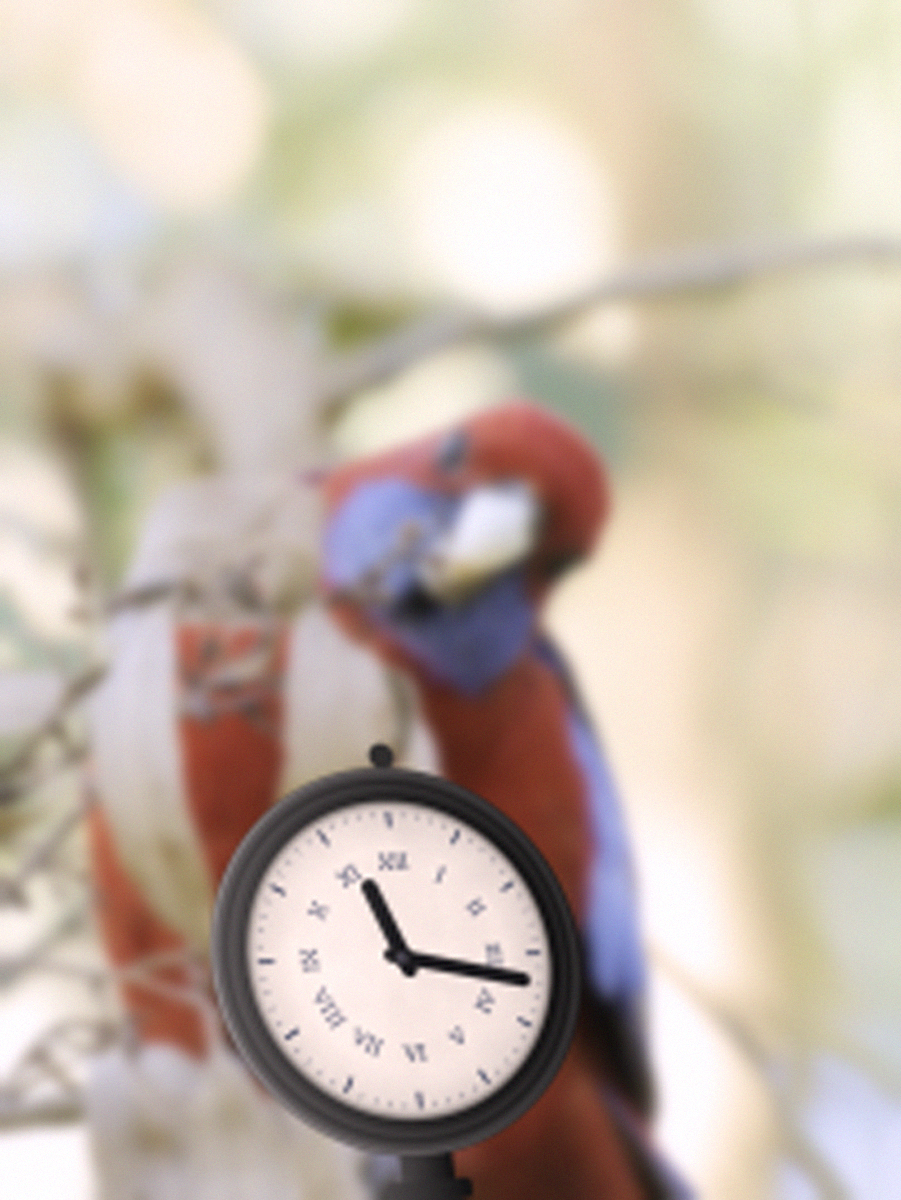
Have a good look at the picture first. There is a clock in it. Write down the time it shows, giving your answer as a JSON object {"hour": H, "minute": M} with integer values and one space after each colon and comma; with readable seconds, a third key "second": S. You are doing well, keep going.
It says {"hour": 11, "minute": 17}
